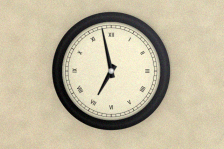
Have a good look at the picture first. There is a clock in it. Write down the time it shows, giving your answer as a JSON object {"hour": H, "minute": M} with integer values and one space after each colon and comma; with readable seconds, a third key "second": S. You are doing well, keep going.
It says {"hour": 6, "minute": 58}
